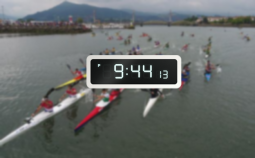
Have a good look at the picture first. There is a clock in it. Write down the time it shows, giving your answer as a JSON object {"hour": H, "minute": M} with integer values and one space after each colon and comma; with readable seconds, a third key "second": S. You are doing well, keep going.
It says {"hour": 9, "minute": 44, "second": 13}
